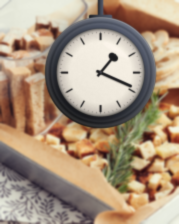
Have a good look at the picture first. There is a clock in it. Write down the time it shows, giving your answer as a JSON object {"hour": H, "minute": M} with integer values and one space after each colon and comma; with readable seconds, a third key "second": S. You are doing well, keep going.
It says {"hour": 1, "minute": 19}
